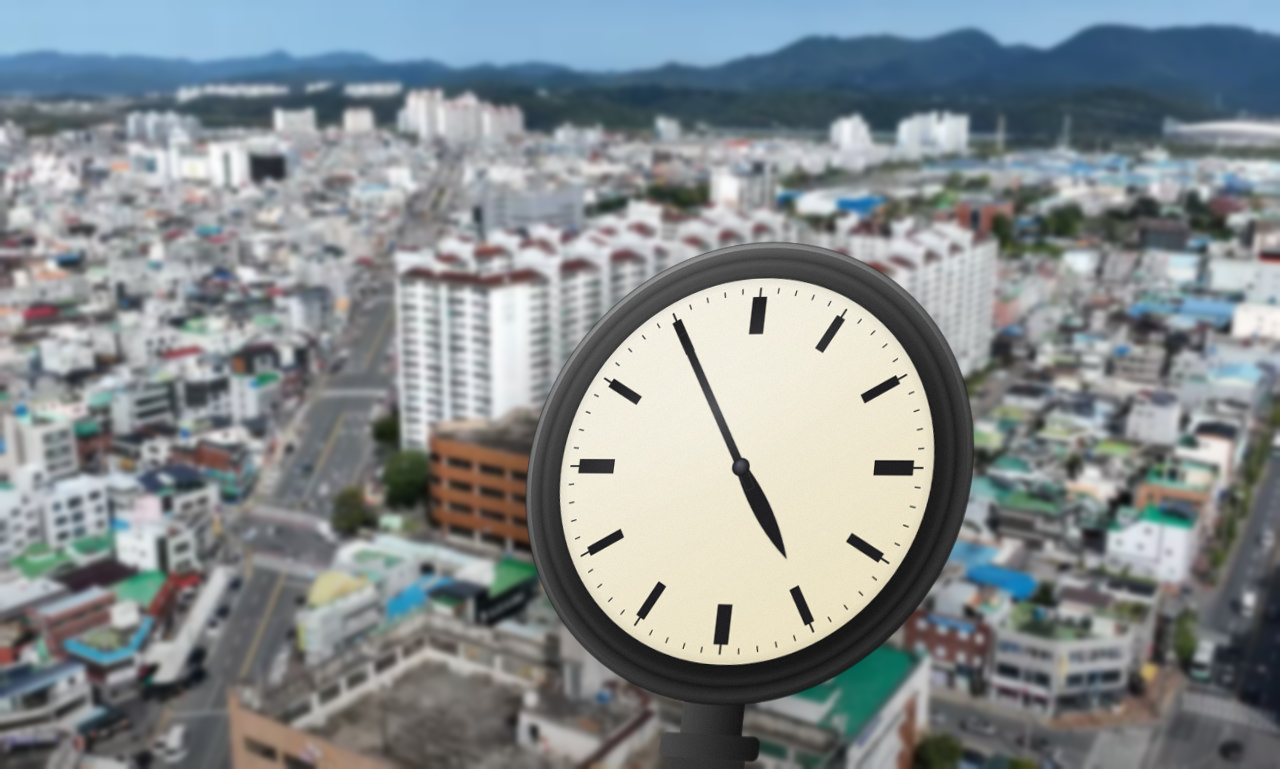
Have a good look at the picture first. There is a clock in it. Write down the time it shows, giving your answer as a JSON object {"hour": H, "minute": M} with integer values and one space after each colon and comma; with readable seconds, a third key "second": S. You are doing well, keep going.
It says {"hour": 4, "minute": 55}
